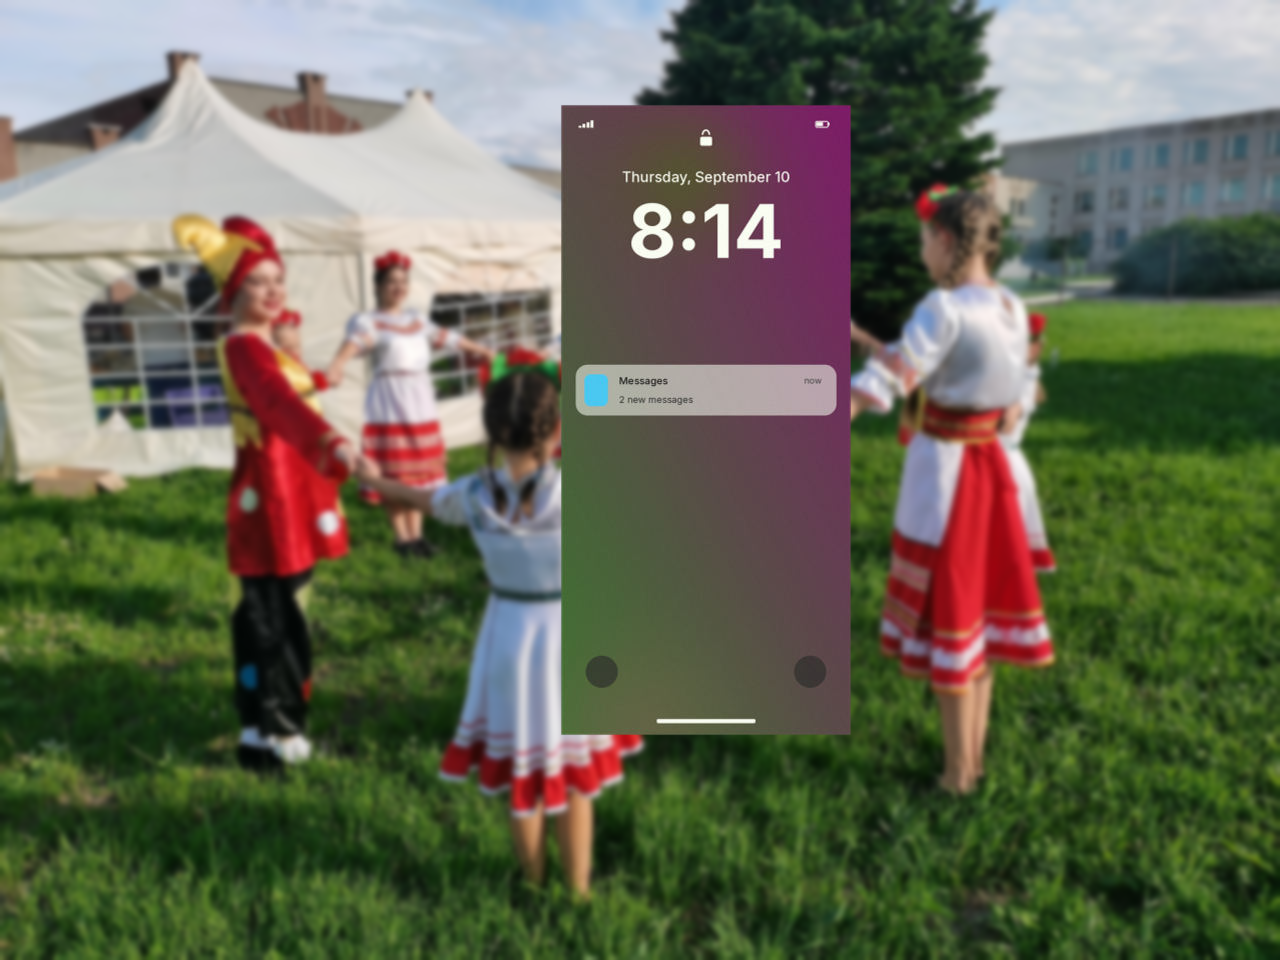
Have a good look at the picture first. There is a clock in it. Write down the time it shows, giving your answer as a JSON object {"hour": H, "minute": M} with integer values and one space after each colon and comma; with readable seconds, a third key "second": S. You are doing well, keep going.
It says {"hour": 8, "minute": 14}
